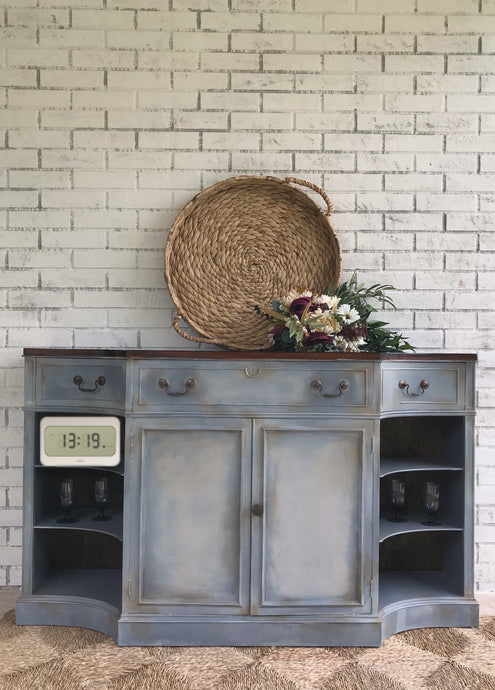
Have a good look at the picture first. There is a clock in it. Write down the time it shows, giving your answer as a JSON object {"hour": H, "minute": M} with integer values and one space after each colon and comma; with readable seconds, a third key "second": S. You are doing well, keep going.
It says {"hour": 13, "minute": 19}
